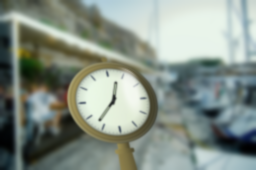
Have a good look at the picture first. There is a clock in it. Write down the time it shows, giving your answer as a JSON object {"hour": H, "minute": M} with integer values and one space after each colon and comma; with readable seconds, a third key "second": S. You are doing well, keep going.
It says {"hour": 12, "minute": 37}
